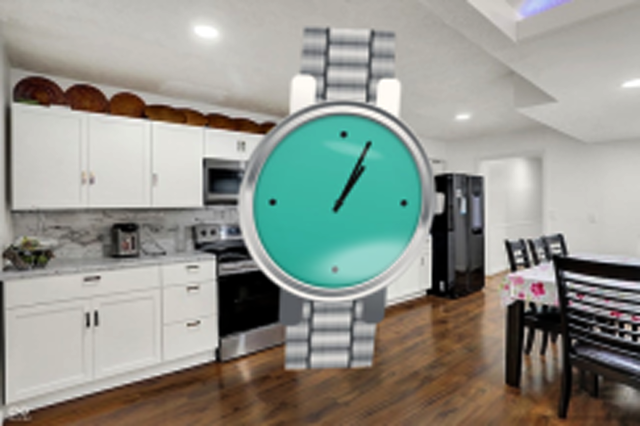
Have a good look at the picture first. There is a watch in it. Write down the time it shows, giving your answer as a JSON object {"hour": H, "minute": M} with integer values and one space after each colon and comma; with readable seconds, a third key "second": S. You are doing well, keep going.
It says {"hour": 1, "minute": 4}
